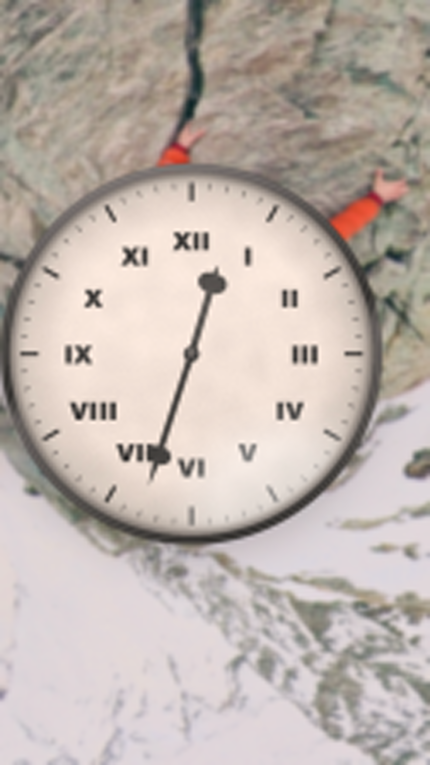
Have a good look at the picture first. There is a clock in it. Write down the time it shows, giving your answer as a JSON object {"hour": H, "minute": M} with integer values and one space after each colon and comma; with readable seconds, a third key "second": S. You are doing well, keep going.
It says {"hour": 12, "minute": 33}
